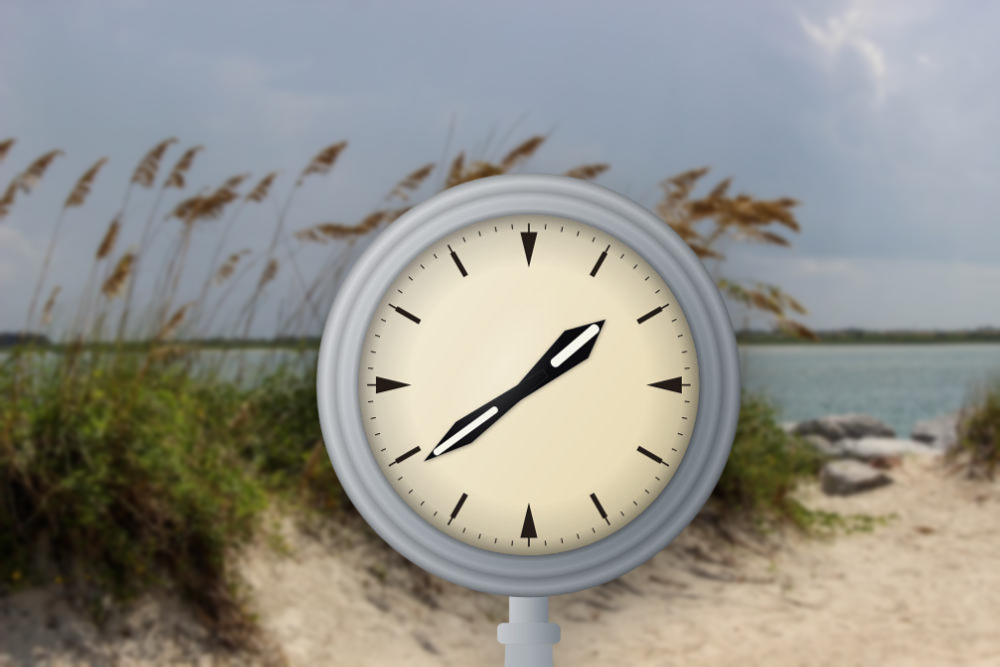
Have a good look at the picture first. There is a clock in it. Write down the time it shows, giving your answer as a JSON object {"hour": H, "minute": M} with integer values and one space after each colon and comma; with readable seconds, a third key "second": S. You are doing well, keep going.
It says {"hour": 1, "minute": 39}
